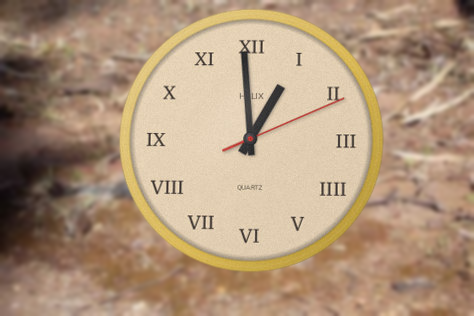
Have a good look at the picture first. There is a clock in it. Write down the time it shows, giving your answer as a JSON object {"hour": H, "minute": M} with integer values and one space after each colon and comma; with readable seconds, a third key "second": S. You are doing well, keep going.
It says {"hour": 12, "minute": 59, "second": 11}
